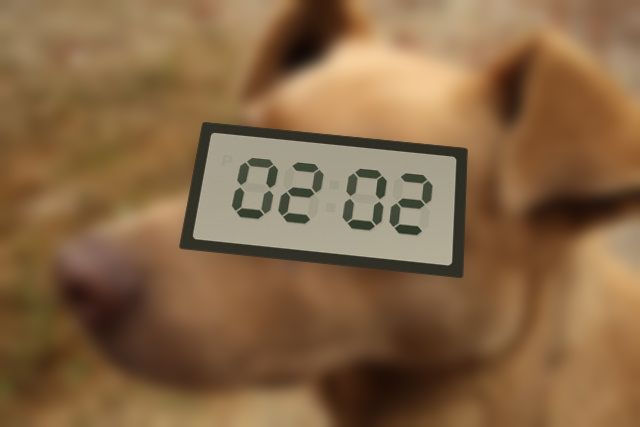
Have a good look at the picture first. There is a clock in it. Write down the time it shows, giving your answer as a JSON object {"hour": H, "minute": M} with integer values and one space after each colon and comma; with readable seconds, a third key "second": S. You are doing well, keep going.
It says {"hour": 2, "minute": 2}
